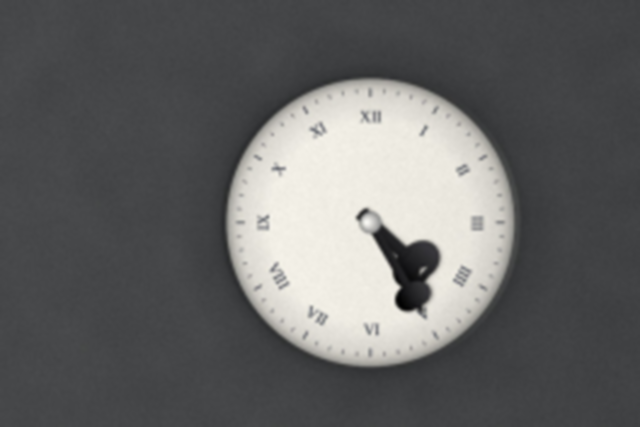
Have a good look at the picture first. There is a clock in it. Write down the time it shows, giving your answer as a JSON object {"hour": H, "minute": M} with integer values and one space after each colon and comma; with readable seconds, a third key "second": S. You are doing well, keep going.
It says {"hour": 4, "minute": 25}
